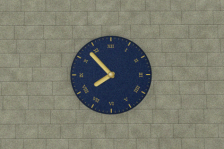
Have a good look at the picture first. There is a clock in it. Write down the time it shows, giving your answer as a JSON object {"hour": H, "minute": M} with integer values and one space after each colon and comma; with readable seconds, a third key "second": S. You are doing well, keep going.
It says {"hour": 7, "minute": 53}
